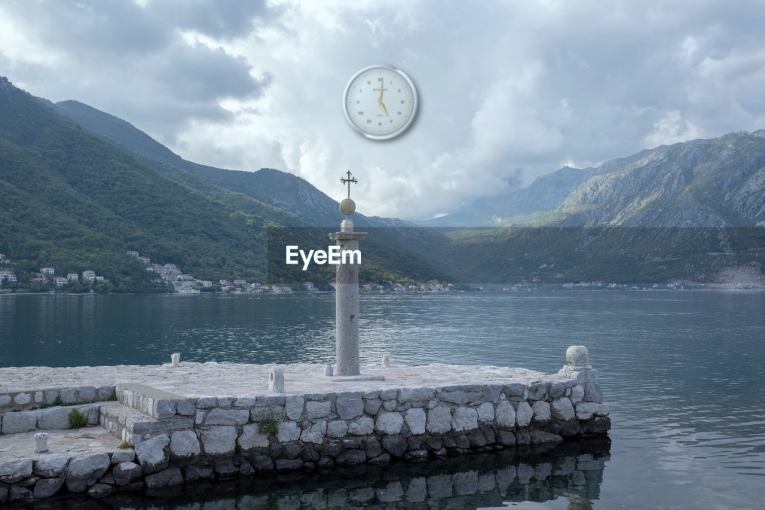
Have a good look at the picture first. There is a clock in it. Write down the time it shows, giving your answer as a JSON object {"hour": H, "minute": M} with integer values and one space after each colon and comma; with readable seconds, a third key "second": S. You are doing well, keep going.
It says {"hour": 5, "minute": 1}
